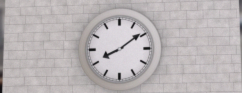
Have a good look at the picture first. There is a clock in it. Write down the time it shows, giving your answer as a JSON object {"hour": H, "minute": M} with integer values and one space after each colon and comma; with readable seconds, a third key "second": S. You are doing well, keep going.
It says {"hour": 8, "minute": 9}
